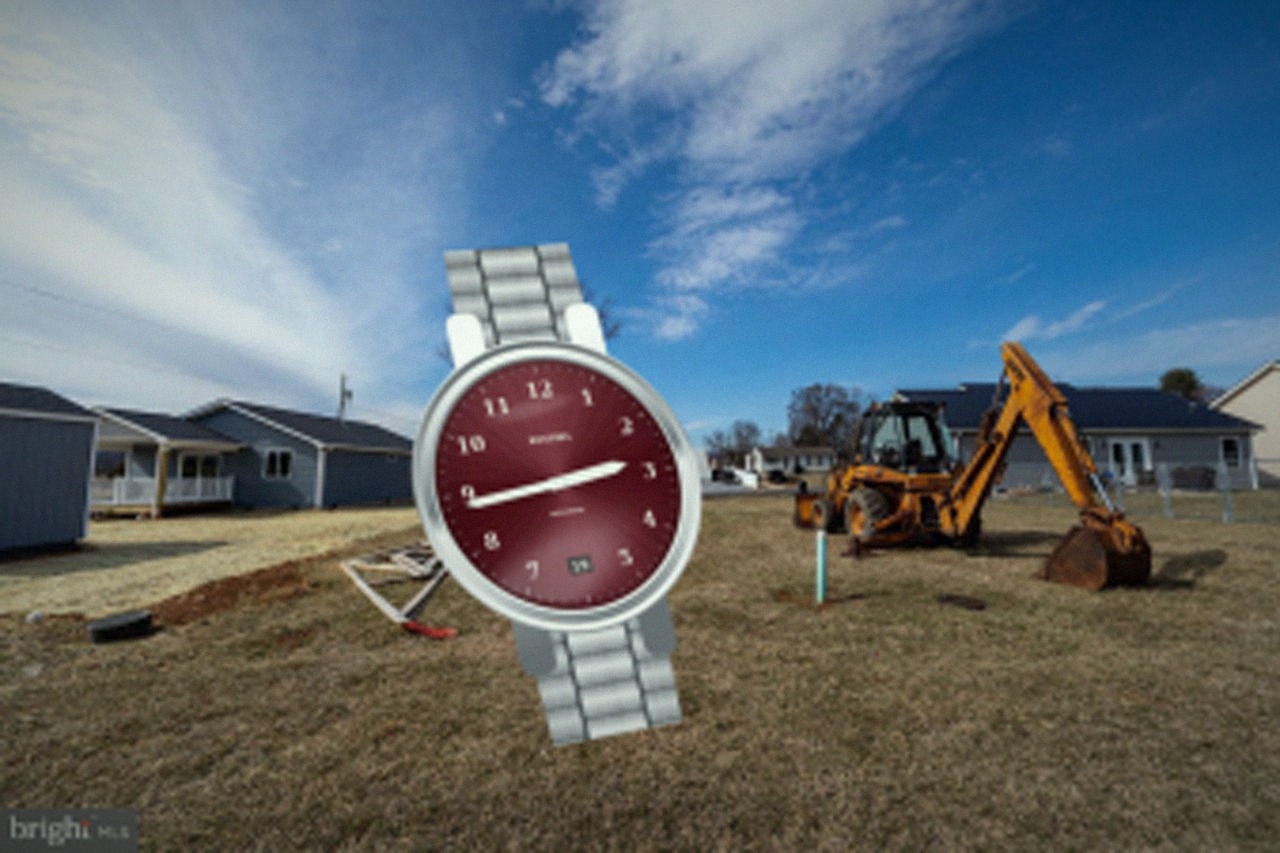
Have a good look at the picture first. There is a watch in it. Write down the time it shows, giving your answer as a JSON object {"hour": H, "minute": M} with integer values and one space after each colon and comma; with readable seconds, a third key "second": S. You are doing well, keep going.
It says {"hour": 2, "minute": 44}
